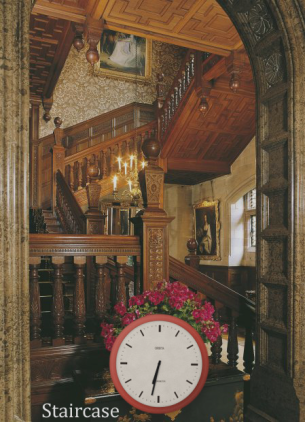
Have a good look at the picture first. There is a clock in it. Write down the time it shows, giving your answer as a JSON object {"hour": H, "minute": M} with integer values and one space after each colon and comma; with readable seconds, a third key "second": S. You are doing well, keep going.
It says {"hour": 6, "minute": 32}
